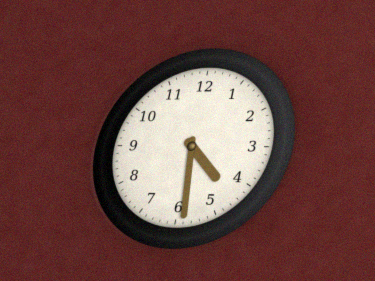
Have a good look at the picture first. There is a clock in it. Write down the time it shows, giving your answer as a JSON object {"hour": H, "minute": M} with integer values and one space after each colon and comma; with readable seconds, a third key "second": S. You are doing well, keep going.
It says {"hour": 4, "minute": 29}
